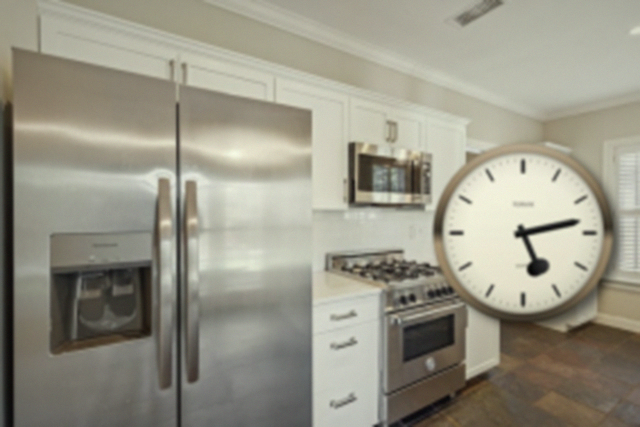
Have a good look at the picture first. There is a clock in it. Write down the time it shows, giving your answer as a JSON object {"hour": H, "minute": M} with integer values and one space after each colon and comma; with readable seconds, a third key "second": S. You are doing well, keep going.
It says {"hour": 5, "minute": 13}
